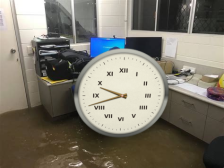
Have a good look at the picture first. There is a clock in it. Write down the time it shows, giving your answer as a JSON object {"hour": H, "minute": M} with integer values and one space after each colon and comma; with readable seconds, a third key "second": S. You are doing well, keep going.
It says {"hour": 9, "minute": 42}
